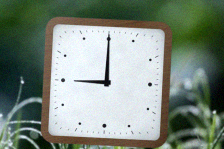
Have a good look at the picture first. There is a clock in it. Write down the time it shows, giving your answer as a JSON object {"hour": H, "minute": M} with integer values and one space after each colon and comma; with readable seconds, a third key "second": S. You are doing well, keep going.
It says {"hour": 9, "minute": 0}
